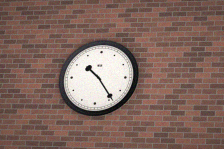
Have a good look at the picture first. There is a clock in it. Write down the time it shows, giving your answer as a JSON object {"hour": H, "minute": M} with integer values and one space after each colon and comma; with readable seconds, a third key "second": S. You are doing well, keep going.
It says {"hour": 10, "minute": 24}
